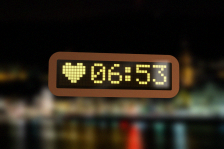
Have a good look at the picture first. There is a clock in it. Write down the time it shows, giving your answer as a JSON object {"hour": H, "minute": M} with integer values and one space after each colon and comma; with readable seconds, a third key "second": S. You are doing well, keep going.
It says {"hour": 6, "minute": 53}
